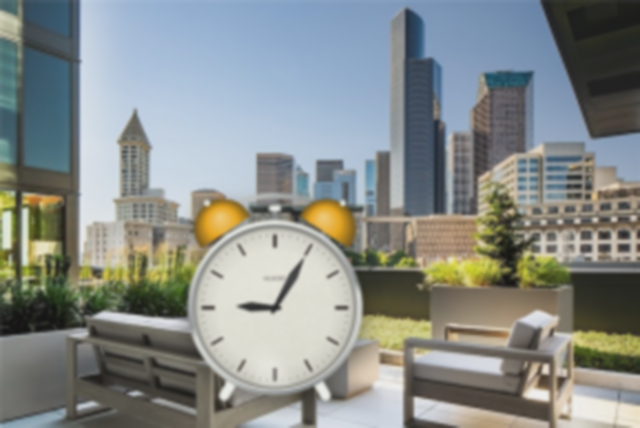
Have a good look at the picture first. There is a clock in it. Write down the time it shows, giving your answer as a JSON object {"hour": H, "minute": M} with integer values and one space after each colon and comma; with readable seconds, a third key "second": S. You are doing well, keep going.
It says {"hour": 9, "minute": 5}
